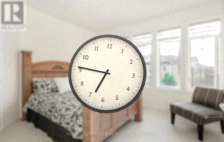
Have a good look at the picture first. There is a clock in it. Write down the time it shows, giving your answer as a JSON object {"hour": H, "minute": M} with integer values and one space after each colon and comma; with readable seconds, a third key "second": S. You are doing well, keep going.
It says {"hour": 6, "minute": 46}
